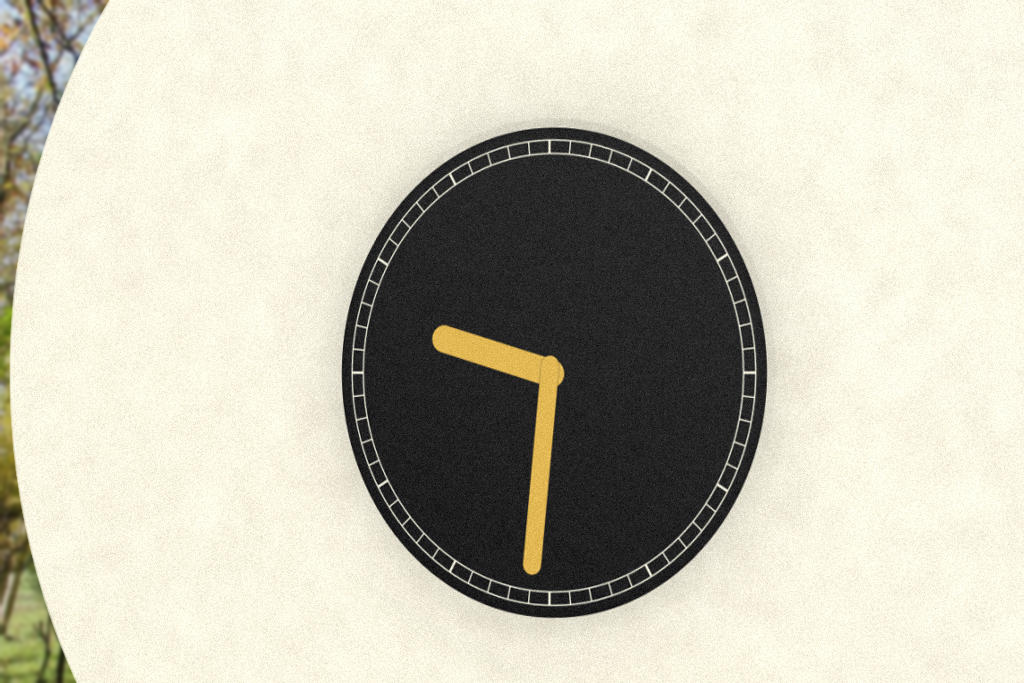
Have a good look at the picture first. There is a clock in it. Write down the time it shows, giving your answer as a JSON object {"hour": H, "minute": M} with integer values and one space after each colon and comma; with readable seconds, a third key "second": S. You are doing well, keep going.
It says {"hour": 9, "minute": 31}
